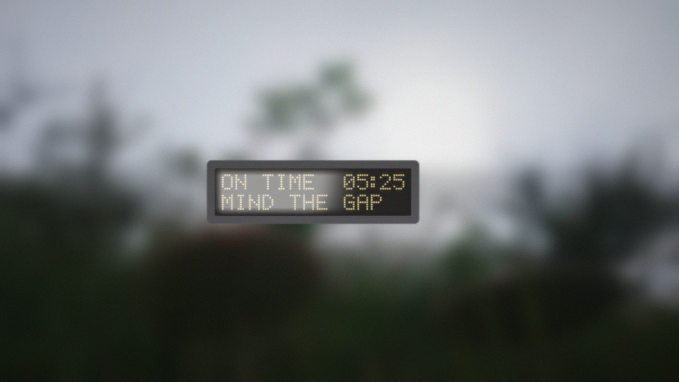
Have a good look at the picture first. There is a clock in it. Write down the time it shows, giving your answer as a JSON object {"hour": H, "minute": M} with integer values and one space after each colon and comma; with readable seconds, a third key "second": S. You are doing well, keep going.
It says {"hour": 5, "minute": 25}
